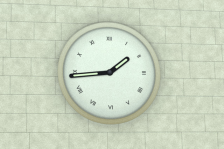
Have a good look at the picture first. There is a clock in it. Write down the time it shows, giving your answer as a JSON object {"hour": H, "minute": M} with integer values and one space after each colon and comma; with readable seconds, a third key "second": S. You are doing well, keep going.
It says {"hour": 1, "minute": 44}
